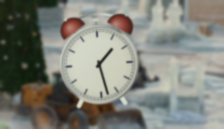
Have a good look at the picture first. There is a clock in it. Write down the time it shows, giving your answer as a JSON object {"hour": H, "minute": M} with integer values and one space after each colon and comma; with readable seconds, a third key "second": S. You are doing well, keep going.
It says {"hour": 1, "minute": 28}
